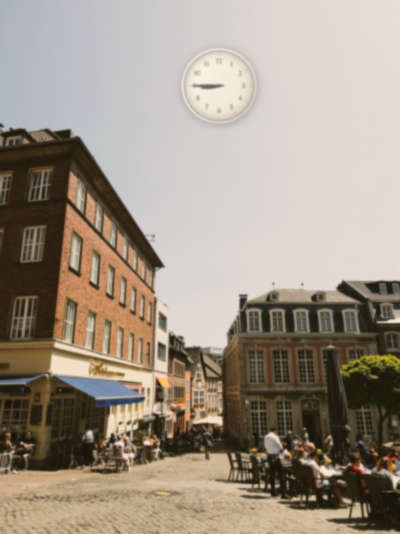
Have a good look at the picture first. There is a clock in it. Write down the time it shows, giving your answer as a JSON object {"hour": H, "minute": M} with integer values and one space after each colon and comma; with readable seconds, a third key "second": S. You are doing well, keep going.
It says {"hour": 8, "minute": 45}
